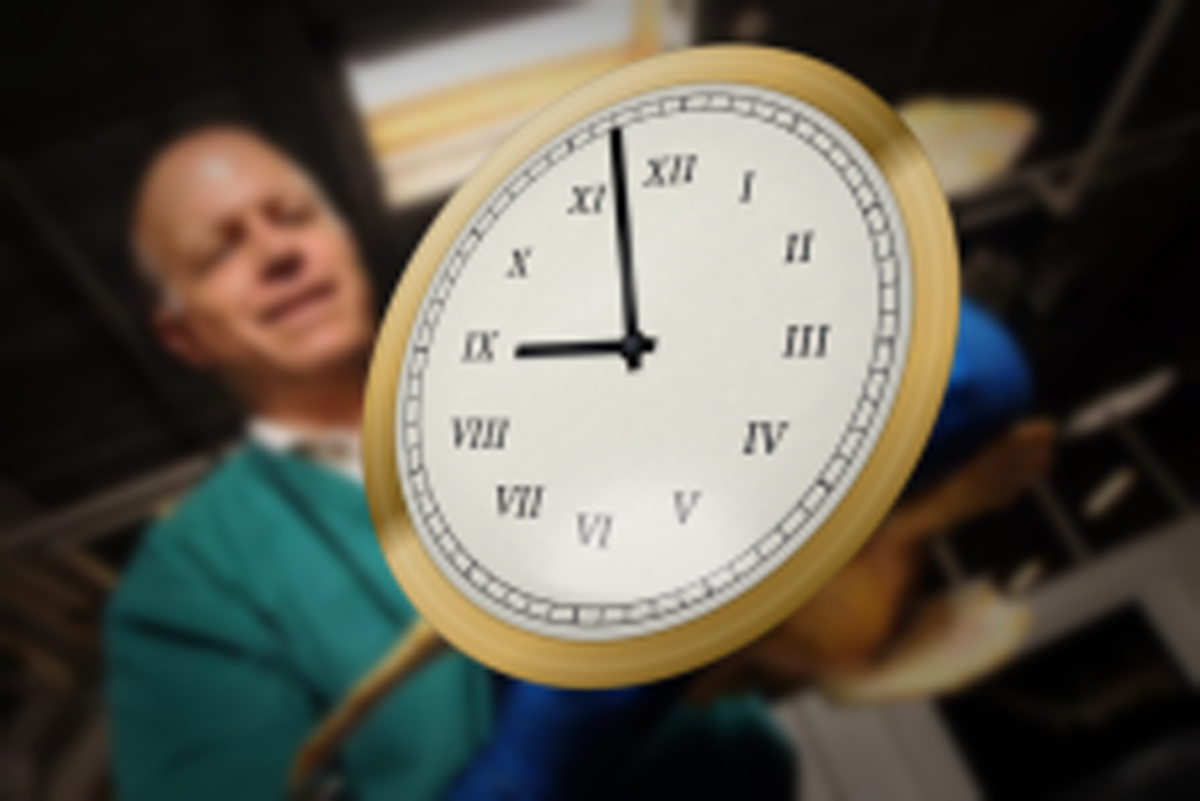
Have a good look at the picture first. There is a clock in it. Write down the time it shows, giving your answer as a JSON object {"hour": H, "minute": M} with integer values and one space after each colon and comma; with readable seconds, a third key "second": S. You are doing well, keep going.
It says {"hour": 8, "minute": 57}
